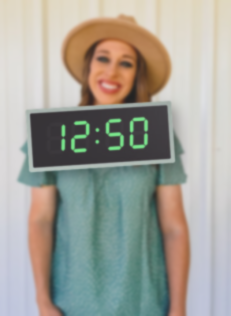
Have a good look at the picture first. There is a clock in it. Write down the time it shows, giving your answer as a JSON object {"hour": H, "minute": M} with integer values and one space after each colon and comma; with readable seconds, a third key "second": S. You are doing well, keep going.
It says {"hour": 12, "minute": 50}
